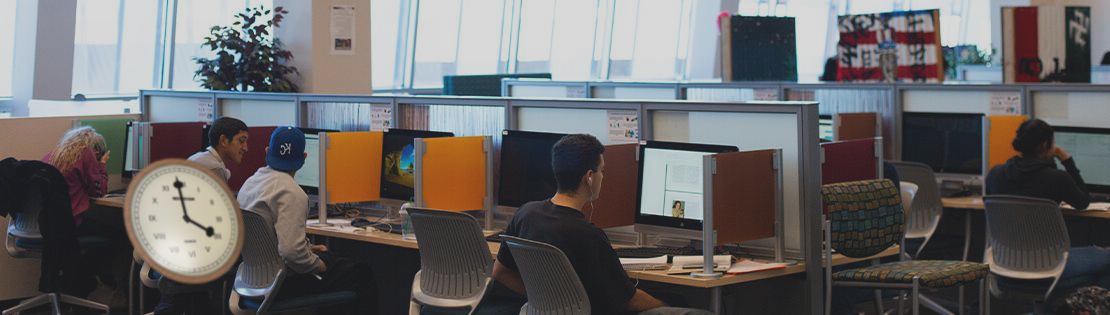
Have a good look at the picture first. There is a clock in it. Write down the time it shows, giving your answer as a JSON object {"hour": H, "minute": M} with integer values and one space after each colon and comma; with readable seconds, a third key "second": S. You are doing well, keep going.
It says {"hour": 3, "minute": 59}
